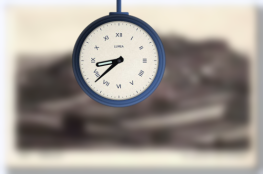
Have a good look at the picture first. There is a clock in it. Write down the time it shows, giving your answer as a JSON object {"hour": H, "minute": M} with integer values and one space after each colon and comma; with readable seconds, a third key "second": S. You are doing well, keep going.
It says {"hour": 8, "minute": 38}
